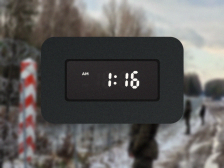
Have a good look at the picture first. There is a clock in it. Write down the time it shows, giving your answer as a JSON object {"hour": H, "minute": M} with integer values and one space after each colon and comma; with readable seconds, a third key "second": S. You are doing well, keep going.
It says {"hour": 1, "minute": 16}
